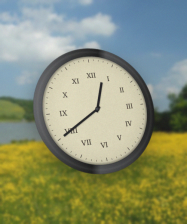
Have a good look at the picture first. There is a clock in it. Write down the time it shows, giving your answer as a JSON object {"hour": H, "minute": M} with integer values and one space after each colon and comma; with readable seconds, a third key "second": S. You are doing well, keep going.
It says {"hour": 12, "minute": 40}
